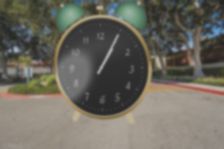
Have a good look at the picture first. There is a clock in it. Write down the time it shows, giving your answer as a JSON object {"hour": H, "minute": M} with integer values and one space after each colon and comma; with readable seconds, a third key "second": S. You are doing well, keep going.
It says {"hour": 1, "minute": 5}
